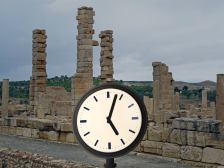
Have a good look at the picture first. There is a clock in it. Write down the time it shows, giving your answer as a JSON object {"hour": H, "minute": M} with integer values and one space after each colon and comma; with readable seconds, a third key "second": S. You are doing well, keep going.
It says {"hour": 5, "minute": 3}
